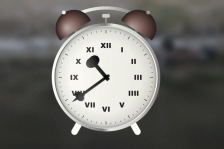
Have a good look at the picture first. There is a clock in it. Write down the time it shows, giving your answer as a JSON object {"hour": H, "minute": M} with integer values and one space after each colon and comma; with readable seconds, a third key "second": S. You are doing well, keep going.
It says {"hour": 10, "minute": 39}
